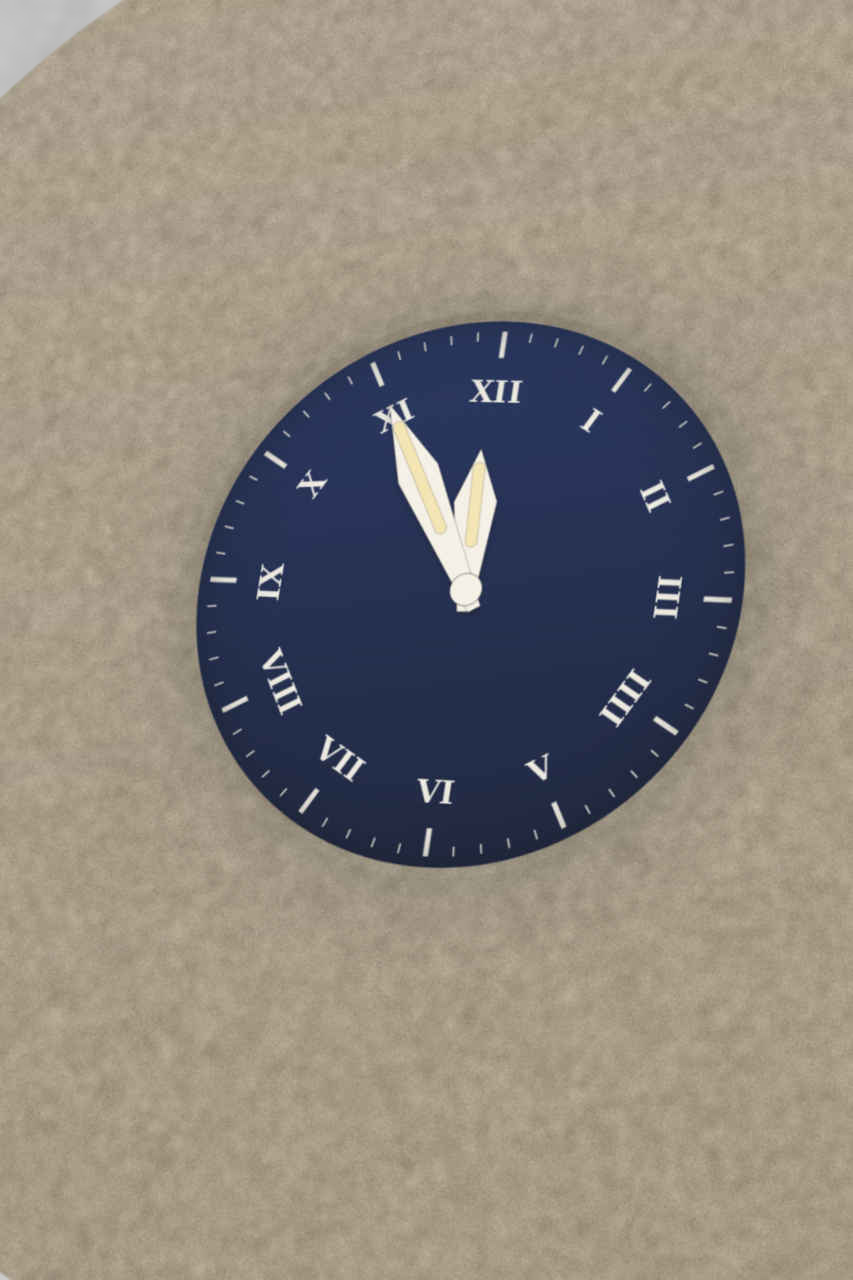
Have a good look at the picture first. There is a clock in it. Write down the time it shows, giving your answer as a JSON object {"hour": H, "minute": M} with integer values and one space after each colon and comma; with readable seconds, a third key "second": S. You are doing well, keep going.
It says {"hour": 11, "minute": 55}
